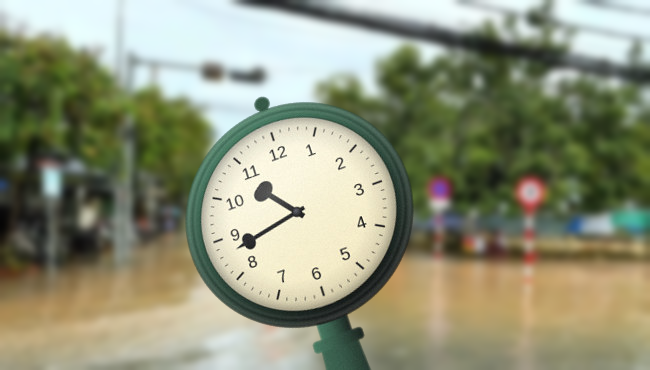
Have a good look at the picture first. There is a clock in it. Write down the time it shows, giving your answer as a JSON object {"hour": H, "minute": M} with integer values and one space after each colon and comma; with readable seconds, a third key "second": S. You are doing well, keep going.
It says {"hour": 10, "minute": 43}
